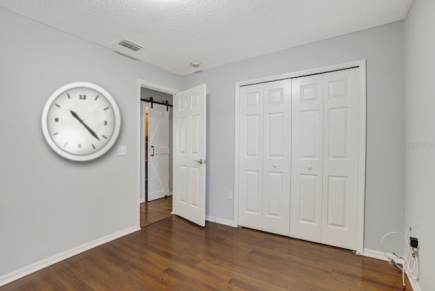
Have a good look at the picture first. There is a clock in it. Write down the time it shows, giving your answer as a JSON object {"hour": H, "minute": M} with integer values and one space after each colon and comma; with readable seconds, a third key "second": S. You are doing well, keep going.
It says {"hour": 10, "minute": 22}
